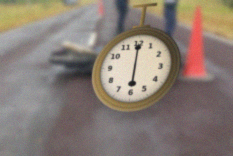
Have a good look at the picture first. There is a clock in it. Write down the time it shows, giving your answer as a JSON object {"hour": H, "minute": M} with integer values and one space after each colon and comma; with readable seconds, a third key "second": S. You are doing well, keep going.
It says {"hour": 6, "minute": 0}
